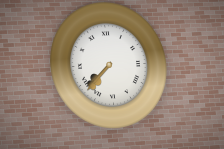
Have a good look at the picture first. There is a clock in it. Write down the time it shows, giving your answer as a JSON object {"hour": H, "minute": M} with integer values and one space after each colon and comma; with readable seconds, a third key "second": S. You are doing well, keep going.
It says {"hour": 7, "minute": 38}
